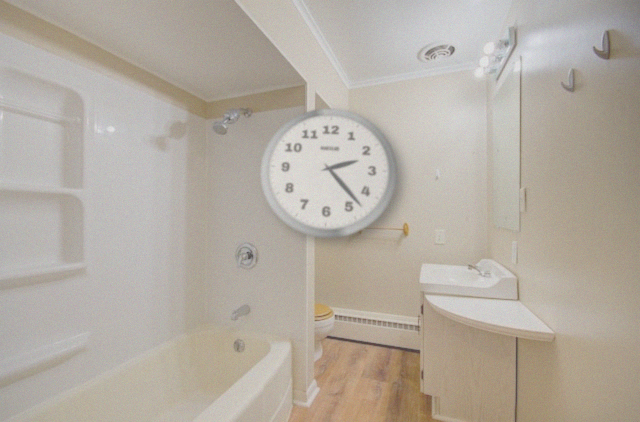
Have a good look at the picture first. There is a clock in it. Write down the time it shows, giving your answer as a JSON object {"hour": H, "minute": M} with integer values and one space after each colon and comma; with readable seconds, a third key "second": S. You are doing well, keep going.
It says {"hour": 2, "minute": 23}
